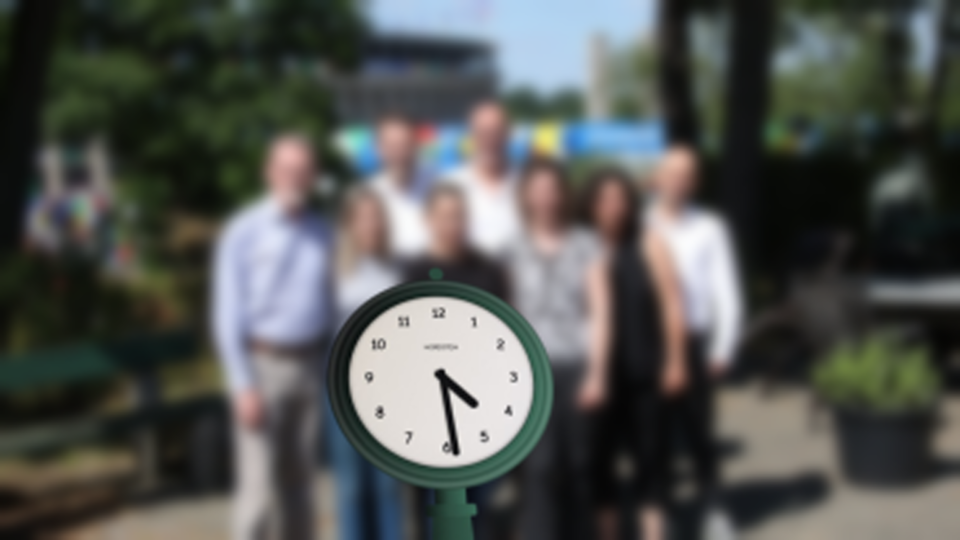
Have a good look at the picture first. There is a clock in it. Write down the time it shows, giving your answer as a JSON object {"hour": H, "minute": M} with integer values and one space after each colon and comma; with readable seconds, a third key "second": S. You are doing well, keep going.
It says {"hour": 4, "minute": 29}
